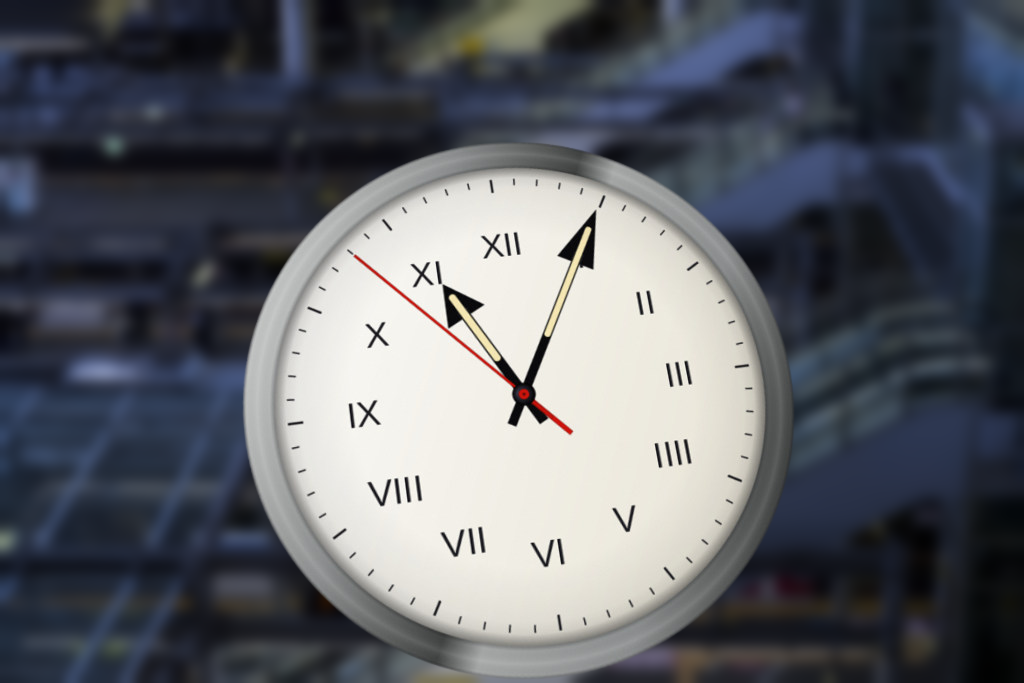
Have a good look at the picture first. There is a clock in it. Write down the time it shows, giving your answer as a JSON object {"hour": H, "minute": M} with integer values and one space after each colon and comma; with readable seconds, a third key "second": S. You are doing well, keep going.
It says {"hour": 11, "minute": 4, "second": 53}
